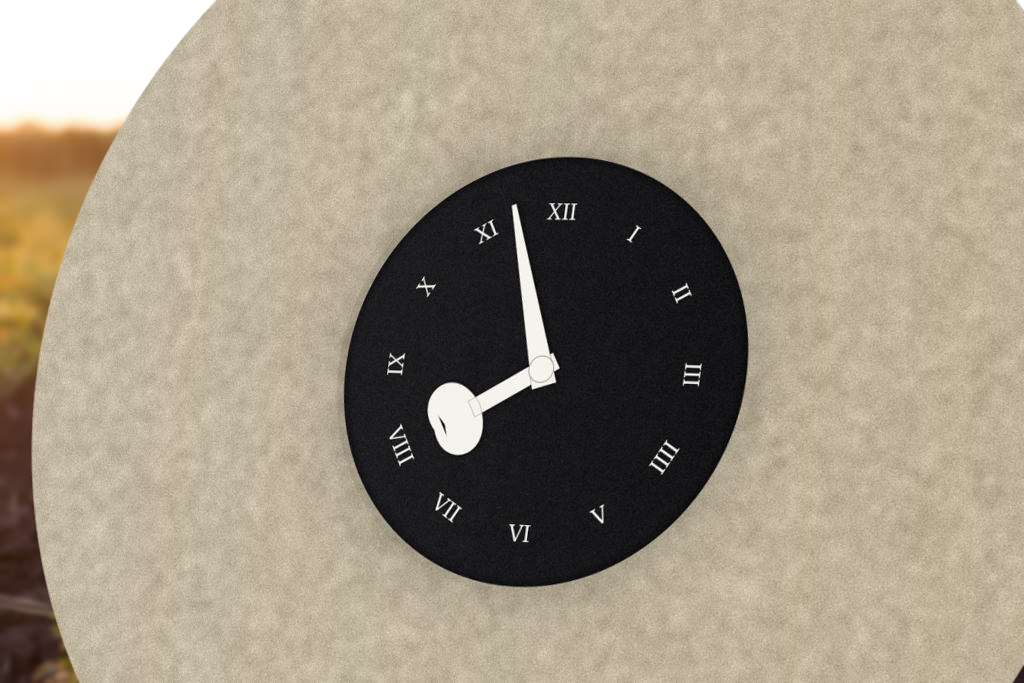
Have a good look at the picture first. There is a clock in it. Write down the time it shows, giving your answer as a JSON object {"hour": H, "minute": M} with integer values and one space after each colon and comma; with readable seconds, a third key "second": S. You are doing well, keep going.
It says {"hour": 7, "minute": 57}
